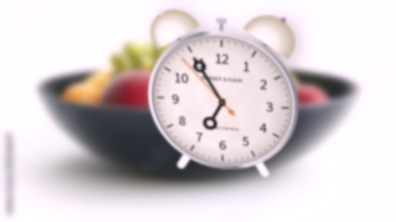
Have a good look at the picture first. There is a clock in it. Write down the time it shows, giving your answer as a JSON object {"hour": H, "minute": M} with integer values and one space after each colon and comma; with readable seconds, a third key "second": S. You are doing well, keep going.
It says {"hour": 6, "minute": 54, "second": 53}
